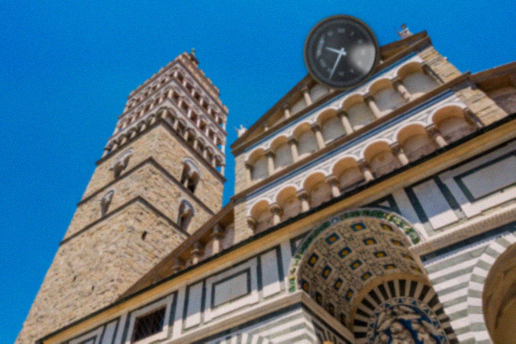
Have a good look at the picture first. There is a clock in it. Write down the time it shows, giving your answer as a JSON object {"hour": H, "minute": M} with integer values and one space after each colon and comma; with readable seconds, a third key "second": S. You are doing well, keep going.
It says {"hour": 9, "minute": 34}
